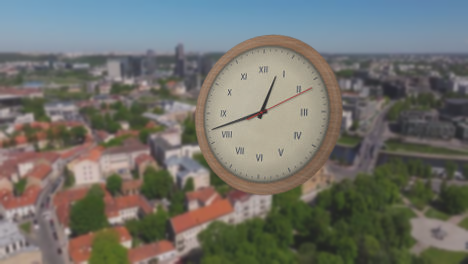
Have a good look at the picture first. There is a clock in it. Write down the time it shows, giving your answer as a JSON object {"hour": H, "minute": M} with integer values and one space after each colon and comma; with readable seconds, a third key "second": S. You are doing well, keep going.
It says {"hour": 12, "minute": 42, "second": 11}
